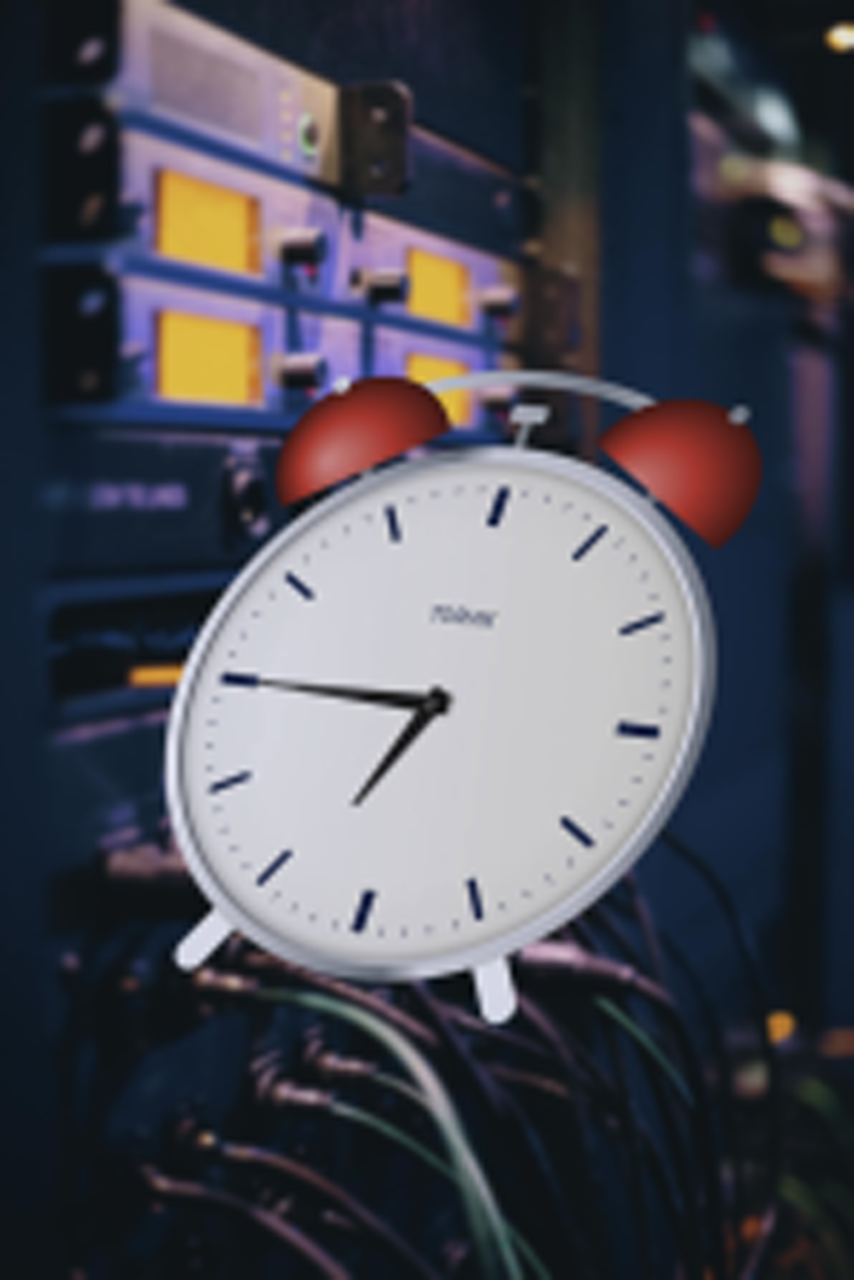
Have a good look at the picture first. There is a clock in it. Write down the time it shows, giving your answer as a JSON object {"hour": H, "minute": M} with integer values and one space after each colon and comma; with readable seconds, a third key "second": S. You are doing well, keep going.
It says {"hour": 6, "minute": 45}
